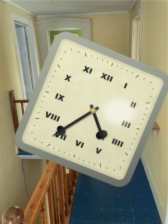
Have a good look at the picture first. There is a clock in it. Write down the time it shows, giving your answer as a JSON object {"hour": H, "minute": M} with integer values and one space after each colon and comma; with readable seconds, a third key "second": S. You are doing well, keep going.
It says {"hour": 4, "minute": 36}
